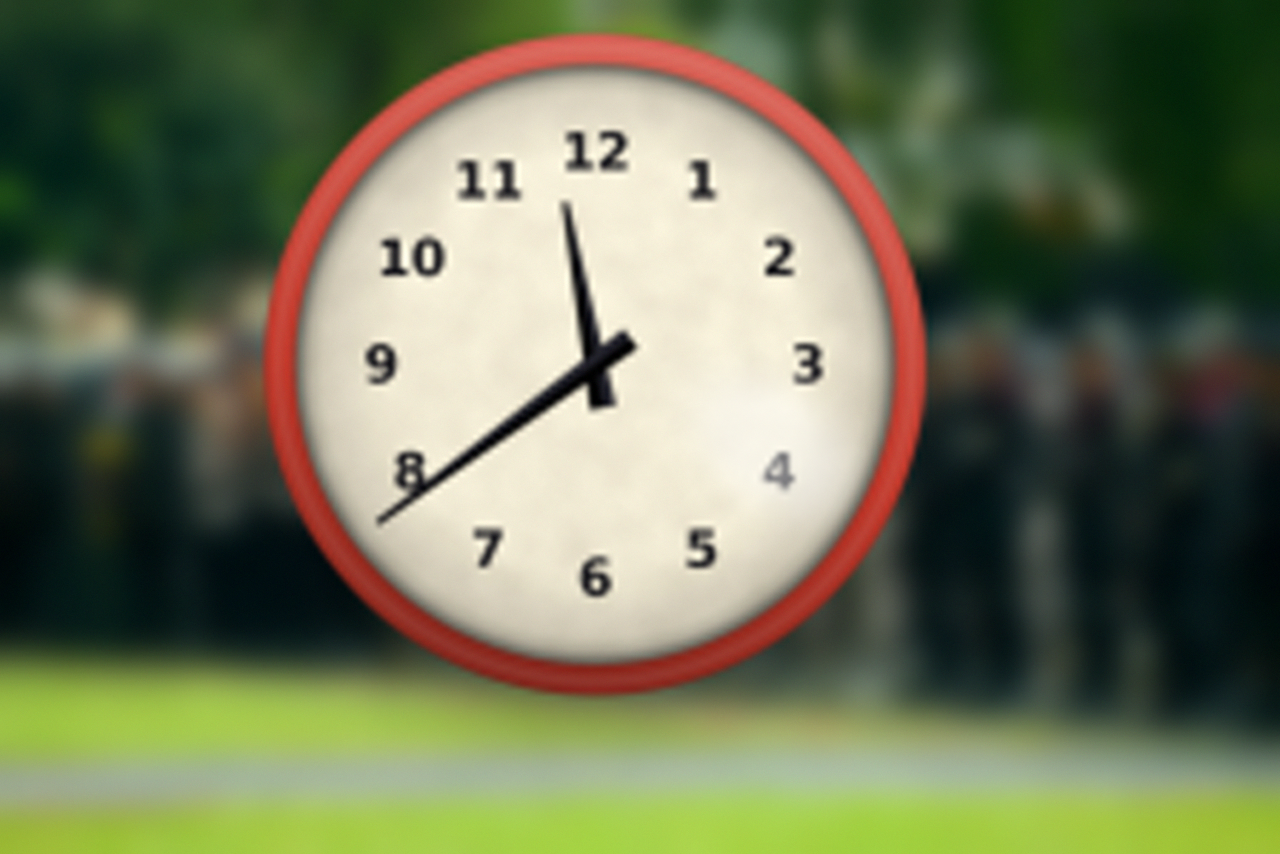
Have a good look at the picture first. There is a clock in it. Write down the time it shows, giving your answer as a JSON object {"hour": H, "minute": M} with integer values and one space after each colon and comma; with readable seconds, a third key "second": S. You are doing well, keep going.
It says {"hour": 11, "minute": 39}
